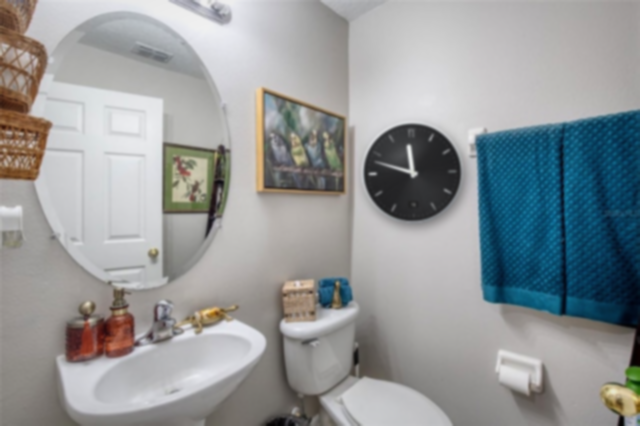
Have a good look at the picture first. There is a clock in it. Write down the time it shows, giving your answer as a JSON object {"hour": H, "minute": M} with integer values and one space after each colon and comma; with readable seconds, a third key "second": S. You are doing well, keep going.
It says {"hour": 11, "minute": 48}
